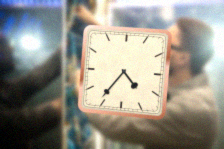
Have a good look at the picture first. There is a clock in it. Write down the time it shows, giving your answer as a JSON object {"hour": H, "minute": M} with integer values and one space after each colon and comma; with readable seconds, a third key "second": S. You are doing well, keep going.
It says {"hour": 4, "minute": 36}
